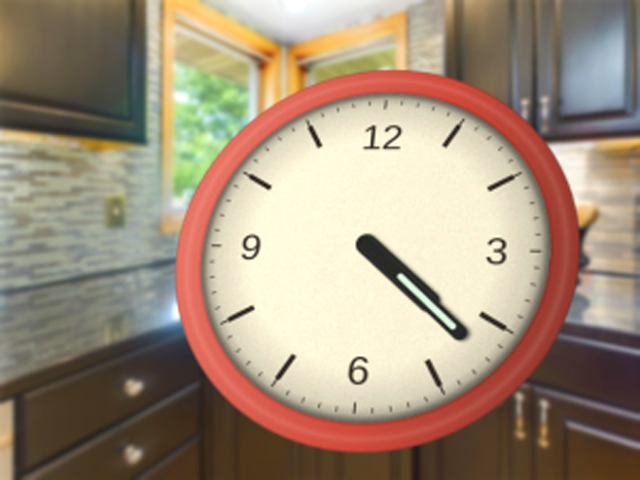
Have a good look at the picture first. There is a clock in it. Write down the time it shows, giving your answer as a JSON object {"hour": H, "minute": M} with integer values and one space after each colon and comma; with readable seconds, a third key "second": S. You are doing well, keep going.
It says {"hour": 4, "minute": 22}
